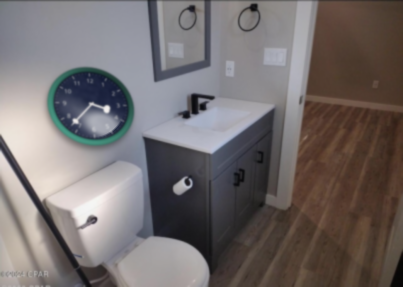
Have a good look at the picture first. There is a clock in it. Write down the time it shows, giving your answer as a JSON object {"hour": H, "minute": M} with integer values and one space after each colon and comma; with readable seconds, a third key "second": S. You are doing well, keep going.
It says {"hour": 3, "minute": 37}
